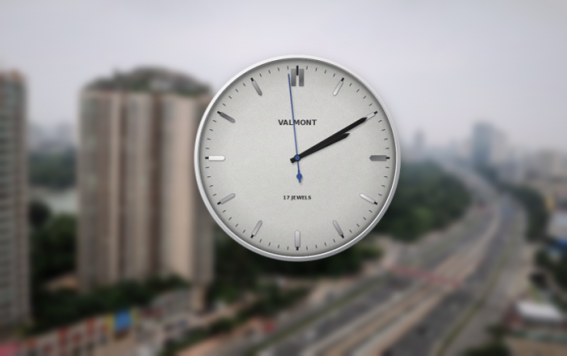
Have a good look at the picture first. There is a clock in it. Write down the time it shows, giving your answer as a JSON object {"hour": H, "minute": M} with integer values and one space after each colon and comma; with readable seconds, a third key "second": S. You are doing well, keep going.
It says {"hour": 2, "minute": 9, "second": 59}
